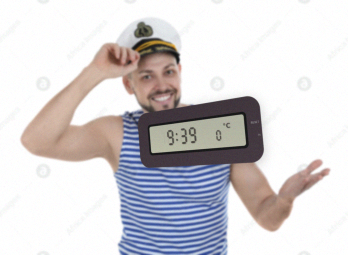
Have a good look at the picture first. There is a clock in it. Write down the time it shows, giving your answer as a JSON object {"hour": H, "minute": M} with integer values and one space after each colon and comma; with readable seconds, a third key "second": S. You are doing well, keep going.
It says {"hour": 9, "minute": 39}
